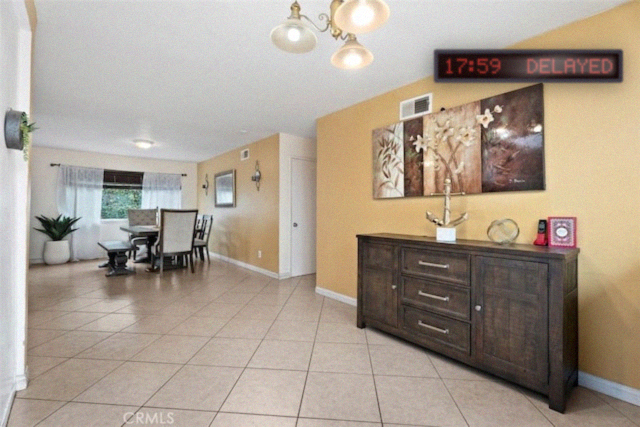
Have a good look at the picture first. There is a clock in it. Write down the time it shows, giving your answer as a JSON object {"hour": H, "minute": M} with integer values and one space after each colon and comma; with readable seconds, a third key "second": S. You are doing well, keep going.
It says {"hour": 17, "minute": 59}
